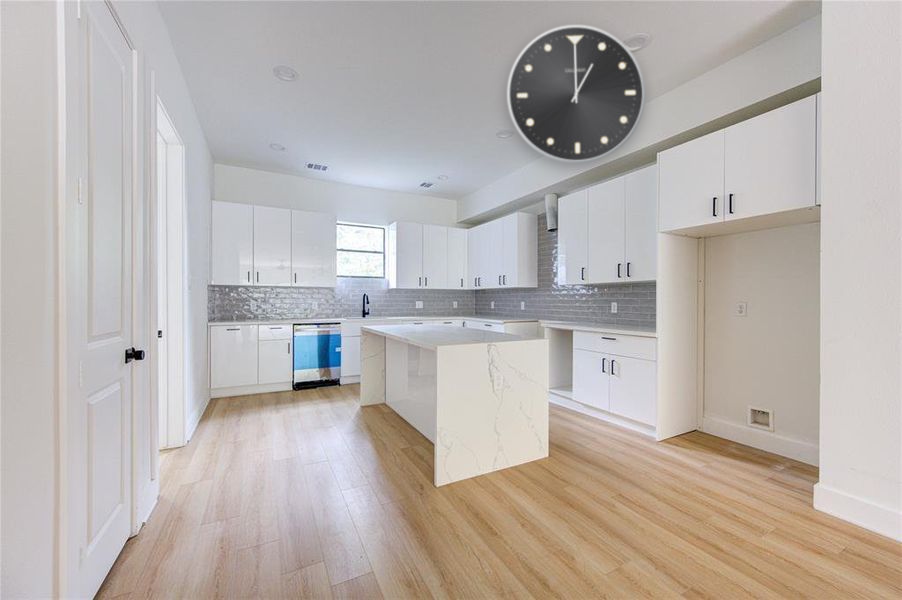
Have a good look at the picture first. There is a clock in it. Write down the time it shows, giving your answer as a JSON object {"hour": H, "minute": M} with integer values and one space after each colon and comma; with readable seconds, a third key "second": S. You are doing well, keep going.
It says {"hour": 1, "minute": 0}
